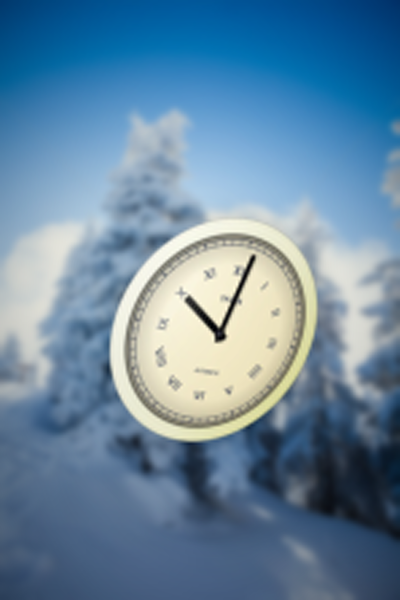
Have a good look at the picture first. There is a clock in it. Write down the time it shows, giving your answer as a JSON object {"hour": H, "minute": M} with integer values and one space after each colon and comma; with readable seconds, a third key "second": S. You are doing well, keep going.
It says {"hour": 10, "minute": 1}
